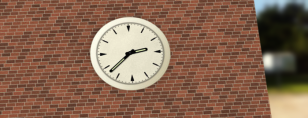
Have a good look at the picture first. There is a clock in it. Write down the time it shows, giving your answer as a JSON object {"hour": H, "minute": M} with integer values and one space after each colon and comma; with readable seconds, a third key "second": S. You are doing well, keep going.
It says {"hour": 2, "minute": 38}
